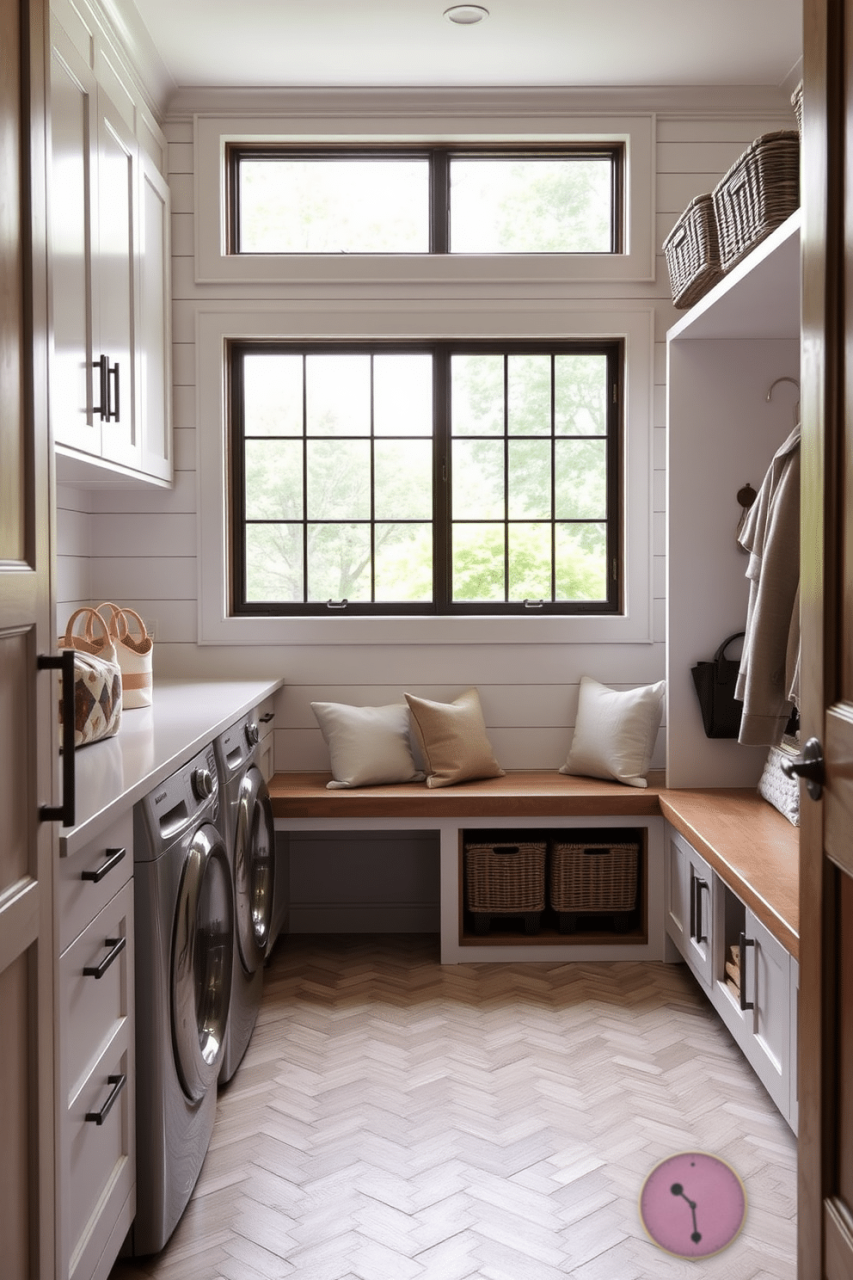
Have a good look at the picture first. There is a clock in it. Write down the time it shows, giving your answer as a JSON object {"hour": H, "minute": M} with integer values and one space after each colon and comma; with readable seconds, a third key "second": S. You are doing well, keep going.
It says {"hour": 10, "minute": 29}
